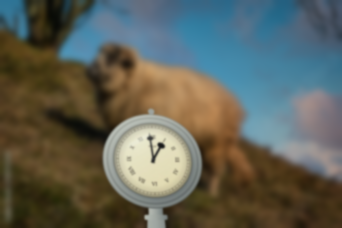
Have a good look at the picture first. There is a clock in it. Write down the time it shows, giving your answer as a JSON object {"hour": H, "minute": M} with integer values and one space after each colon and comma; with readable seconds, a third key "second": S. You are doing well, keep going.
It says {"hour": 12, "minute": 59}
